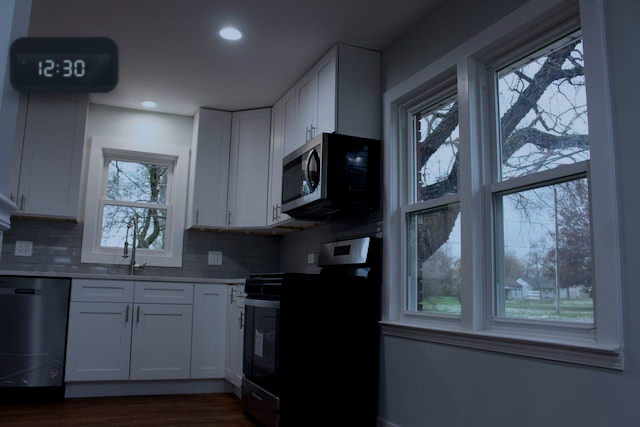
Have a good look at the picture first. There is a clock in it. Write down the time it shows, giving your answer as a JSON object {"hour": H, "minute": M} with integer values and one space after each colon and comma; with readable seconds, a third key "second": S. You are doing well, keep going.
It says {"hour": 12, "minute": 30}
